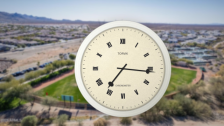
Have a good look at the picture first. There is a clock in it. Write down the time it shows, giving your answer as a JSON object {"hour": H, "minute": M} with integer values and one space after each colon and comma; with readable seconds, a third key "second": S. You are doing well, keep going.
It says {"hour": 7, "minute": 16}
